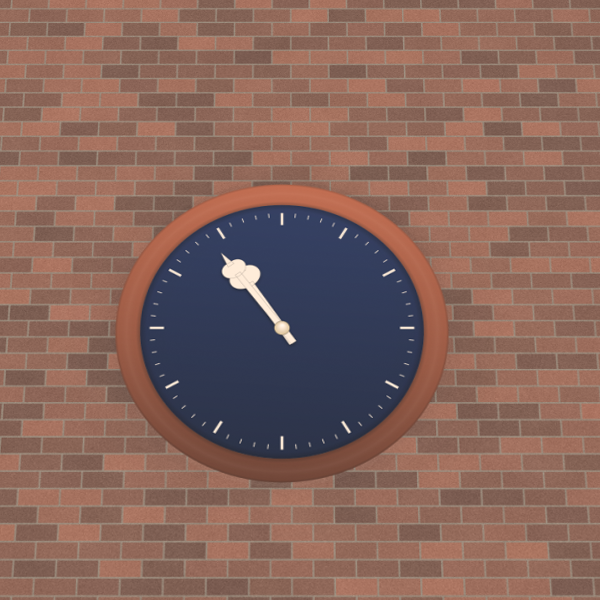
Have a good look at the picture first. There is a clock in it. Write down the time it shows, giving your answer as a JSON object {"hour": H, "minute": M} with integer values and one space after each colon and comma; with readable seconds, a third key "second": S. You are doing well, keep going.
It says {"hour": 10, "minute": 54}
